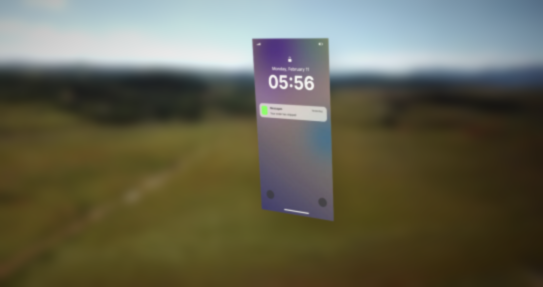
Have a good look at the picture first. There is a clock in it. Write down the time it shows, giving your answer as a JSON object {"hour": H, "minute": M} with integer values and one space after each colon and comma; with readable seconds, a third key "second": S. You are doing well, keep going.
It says {"hour": 5, "minute": 56}
